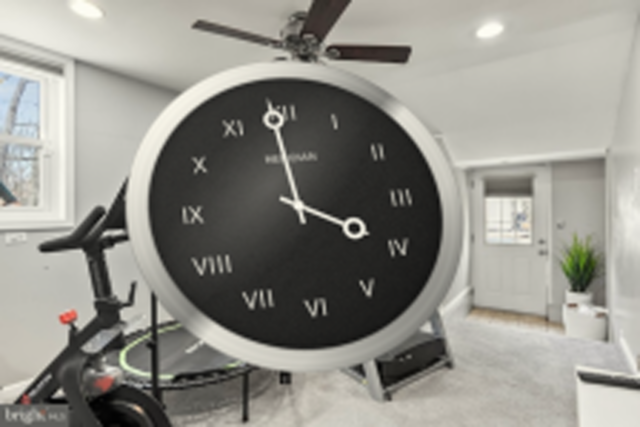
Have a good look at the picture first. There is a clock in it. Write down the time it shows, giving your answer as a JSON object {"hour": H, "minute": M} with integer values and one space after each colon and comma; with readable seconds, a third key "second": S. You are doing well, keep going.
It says {"hour": 3, "minute": 59}
